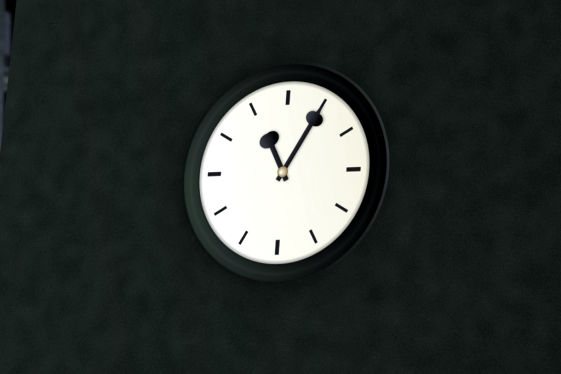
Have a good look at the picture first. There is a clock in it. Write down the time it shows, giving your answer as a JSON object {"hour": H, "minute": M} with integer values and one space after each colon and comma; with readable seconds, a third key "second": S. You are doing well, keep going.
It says {"hour": 11, "minute": 5}
